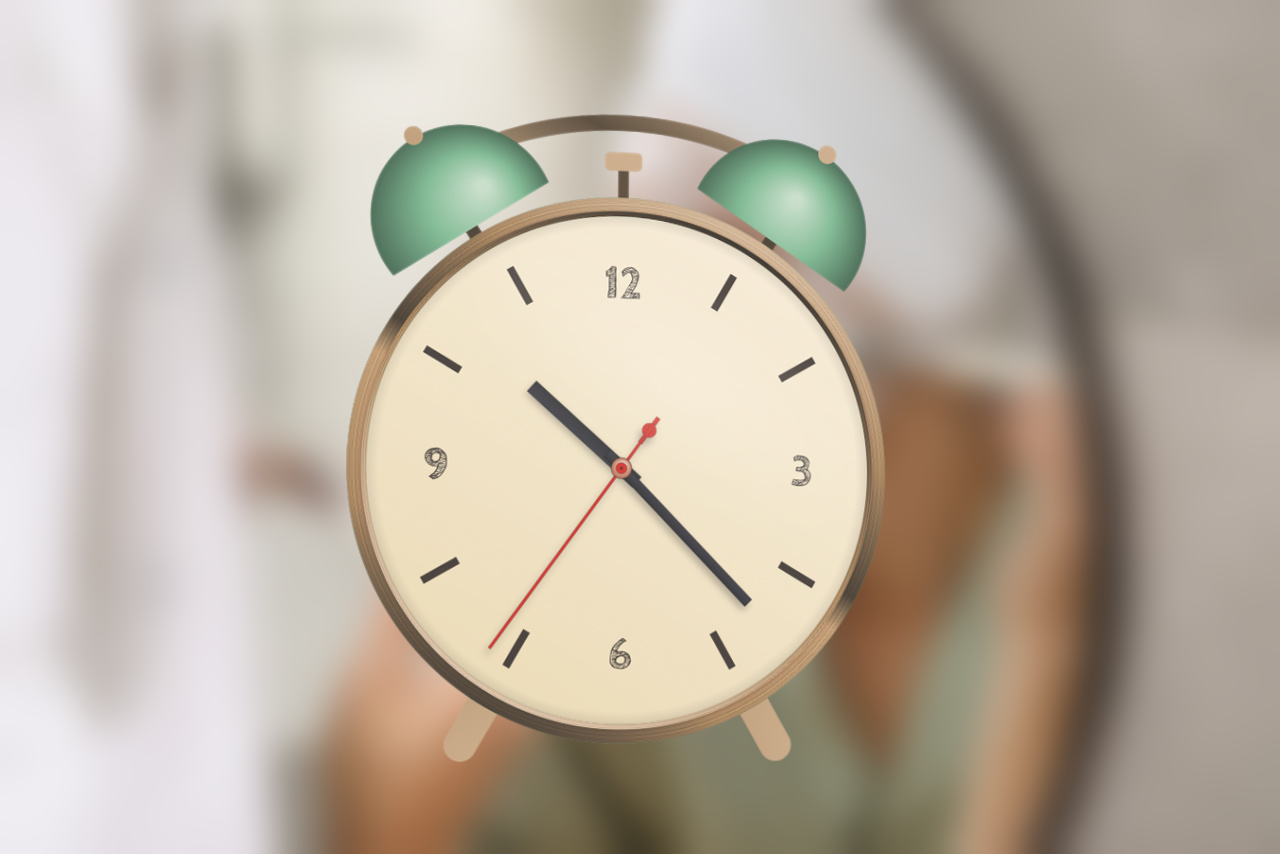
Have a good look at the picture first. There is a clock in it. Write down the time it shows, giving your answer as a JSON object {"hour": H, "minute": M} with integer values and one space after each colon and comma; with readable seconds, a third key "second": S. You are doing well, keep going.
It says {"hour": 10, "minute": 22, "second": 36}
